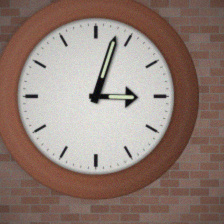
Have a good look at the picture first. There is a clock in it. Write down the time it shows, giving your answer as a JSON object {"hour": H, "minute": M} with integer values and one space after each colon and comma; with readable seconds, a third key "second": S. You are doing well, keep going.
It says {"hour": 3, "minute": 3}
